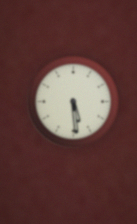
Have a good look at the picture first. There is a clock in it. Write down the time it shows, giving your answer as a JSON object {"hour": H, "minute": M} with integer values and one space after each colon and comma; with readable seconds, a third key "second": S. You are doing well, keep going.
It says {"hour": 5, "minute": 29}
